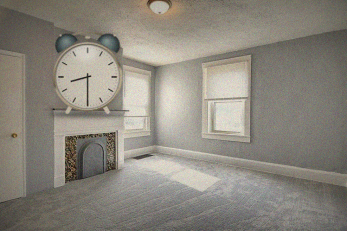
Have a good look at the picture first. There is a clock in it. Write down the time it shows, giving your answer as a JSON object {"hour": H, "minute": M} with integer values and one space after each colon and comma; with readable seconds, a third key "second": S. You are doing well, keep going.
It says {"hour": 8, "minute": 30}
